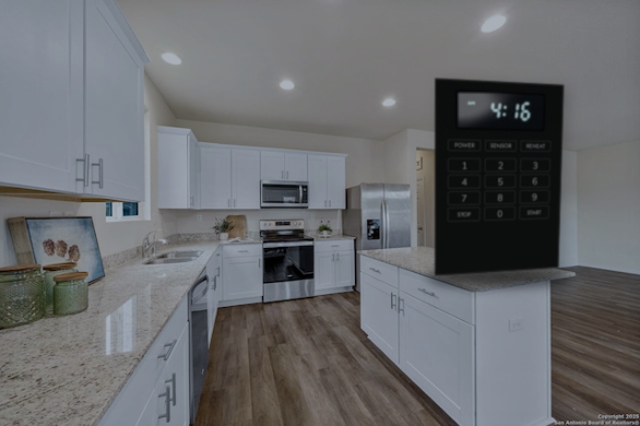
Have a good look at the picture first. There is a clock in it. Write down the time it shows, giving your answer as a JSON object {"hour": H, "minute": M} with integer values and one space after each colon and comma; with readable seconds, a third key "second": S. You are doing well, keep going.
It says {"hour": 4, "minute": 16}
